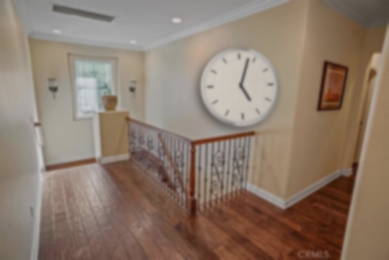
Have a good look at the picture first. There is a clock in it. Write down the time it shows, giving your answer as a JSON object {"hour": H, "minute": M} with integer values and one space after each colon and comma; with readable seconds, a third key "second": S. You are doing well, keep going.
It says {"hour": 5, "minute": 3}
